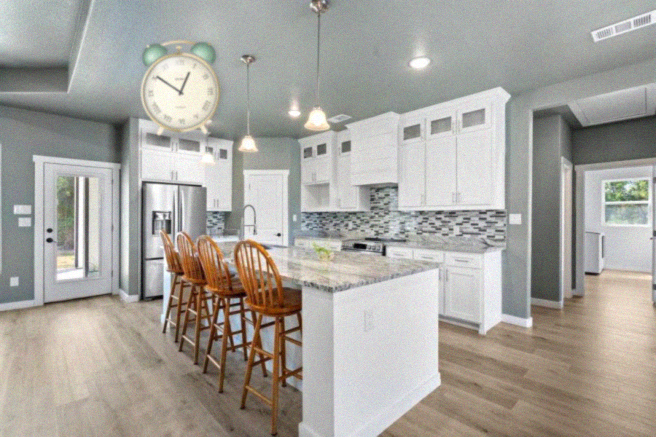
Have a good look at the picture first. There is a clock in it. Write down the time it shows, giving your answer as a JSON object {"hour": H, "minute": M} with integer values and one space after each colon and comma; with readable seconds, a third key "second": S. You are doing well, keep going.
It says {"hour": 12, "minute": 51}
